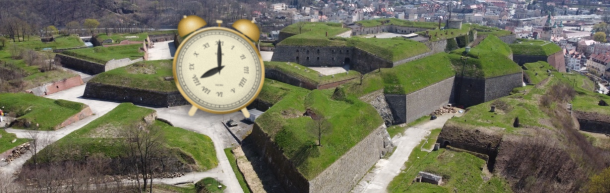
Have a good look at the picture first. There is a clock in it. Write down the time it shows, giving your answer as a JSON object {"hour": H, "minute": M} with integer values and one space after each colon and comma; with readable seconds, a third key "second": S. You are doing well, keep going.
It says {"hour": 8, "minute": 0}
